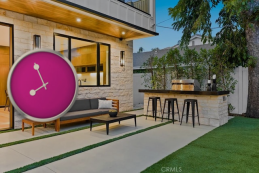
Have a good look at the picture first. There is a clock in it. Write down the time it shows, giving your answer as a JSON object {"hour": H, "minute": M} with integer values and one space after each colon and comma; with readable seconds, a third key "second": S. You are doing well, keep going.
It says {"hour": 7, "minute": 56}
